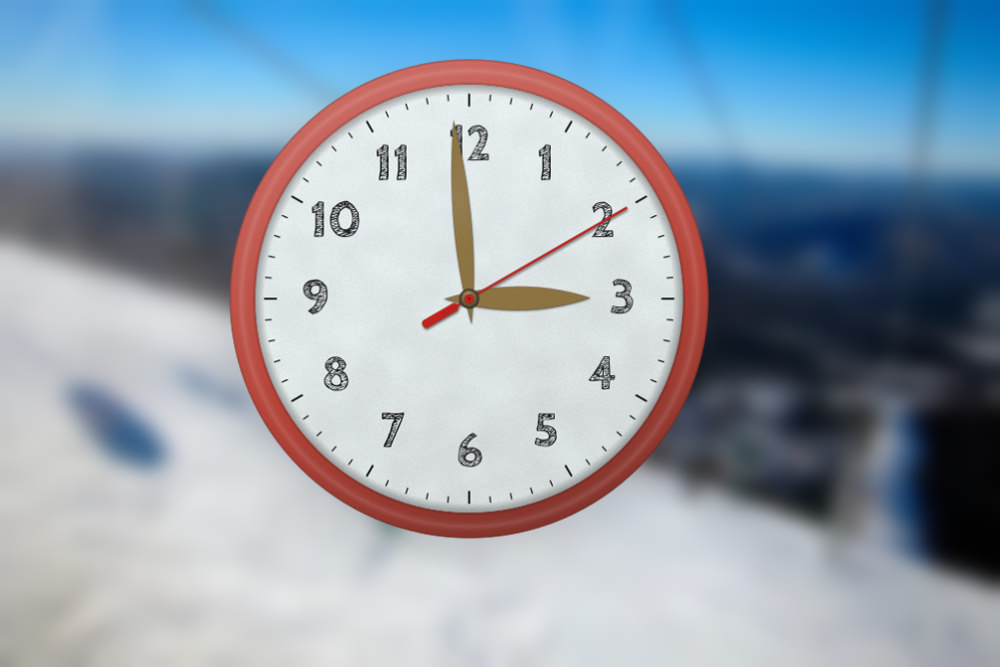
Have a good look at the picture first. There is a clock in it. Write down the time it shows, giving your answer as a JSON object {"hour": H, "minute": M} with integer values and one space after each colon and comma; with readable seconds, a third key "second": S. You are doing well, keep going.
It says {"hour": 2, "minute": 59, "second": 10}
